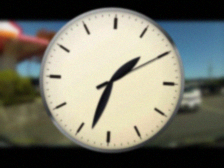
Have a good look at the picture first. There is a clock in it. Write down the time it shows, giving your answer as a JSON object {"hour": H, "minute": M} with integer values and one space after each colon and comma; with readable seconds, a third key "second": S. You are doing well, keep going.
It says {"hour": 1, "minute": 33, "second": 10}
